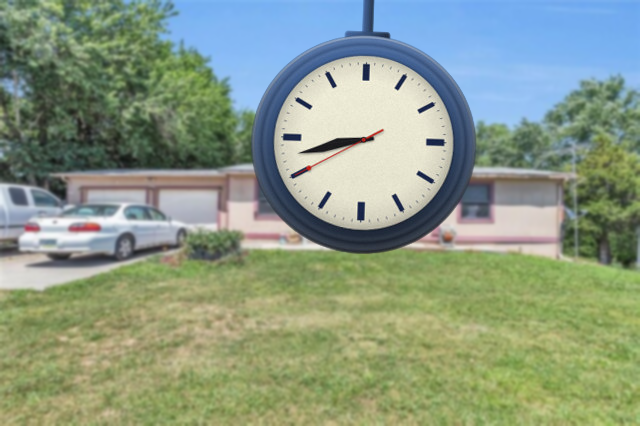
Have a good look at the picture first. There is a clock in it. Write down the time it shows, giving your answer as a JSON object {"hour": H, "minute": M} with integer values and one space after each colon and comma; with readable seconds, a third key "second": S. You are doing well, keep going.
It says {"hour": 8, "minute": 42, "second": 40}
